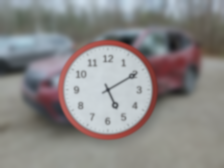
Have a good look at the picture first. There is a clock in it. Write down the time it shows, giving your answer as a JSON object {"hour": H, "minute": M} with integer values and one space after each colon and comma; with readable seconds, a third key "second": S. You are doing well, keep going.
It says {"hour": 5, "minute": 10}
